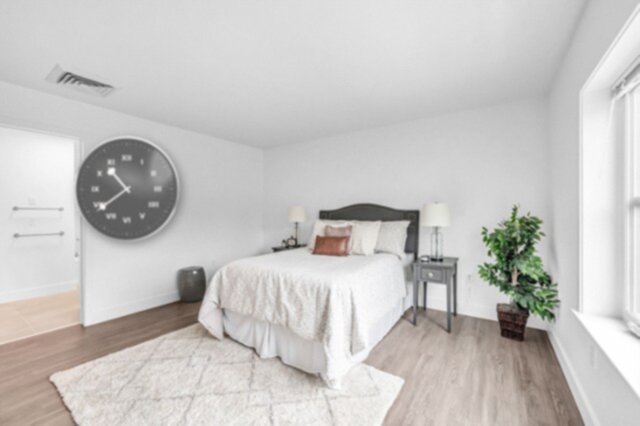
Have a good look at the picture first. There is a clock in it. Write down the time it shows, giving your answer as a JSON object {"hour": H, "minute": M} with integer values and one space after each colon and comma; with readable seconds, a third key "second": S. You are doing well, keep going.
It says {"hour": 10, "minute": 39}
